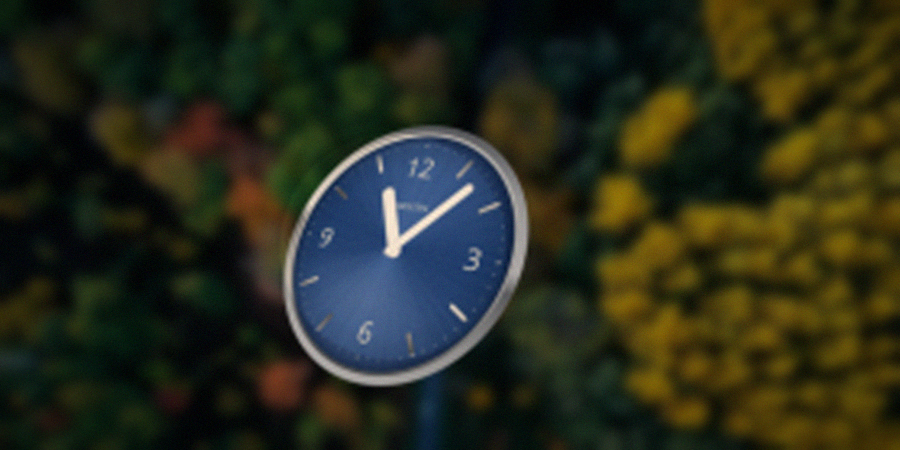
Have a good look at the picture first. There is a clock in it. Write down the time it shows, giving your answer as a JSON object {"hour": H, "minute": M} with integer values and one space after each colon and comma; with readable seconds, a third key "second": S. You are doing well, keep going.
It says {"hour": 11, "minute": 7}
